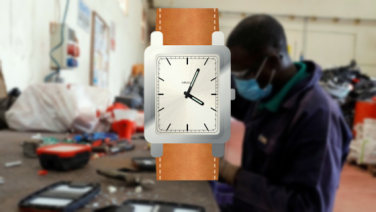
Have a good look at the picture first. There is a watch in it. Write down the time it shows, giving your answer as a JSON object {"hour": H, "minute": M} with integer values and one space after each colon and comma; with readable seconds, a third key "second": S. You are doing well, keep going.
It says {"hour": 4, "minute": 4}
